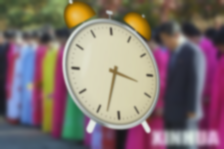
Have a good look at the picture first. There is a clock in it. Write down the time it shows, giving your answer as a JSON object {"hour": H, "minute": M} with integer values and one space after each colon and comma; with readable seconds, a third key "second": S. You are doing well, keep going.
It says {"hour": 3, "minute": 33}
